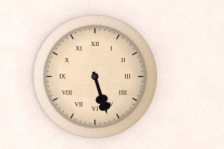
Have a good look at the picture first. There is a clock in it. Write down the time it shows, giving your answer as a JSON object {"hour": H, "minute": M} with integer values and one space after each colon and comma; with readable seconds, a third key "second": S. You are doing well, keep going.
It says {"hour": 5, "minute": 27}
